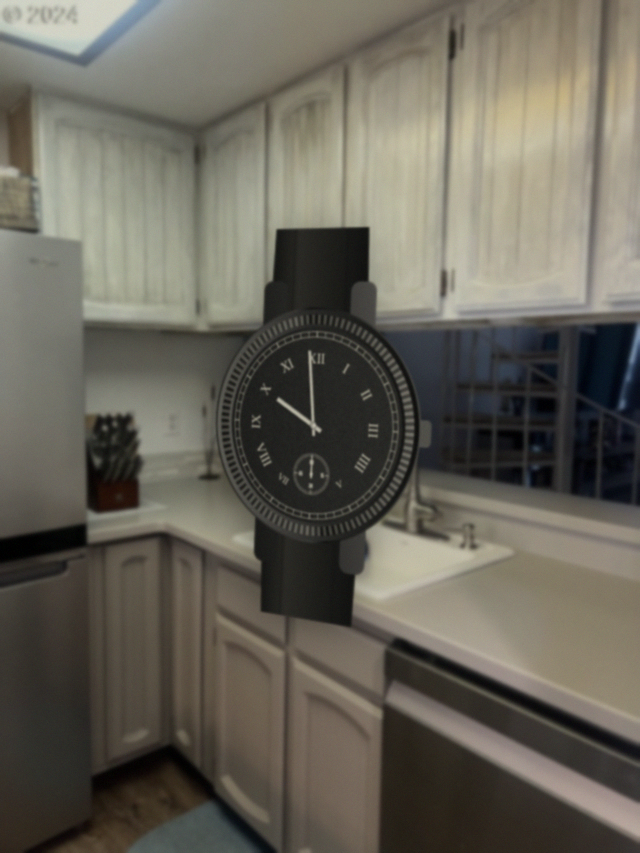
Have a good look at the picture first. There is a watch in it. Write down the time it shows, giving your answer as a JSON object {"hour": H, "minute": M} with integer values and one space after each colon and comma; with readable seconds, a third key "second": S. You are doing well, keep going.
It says {"hour": 9, "minute": 59}
